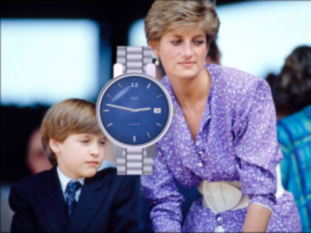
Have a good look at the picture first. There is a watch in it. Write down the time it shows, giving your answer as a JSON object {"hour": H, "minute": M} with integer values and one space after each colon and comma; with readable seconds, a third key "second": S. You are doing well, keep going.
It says {"hour": 2, "minute": 47}
